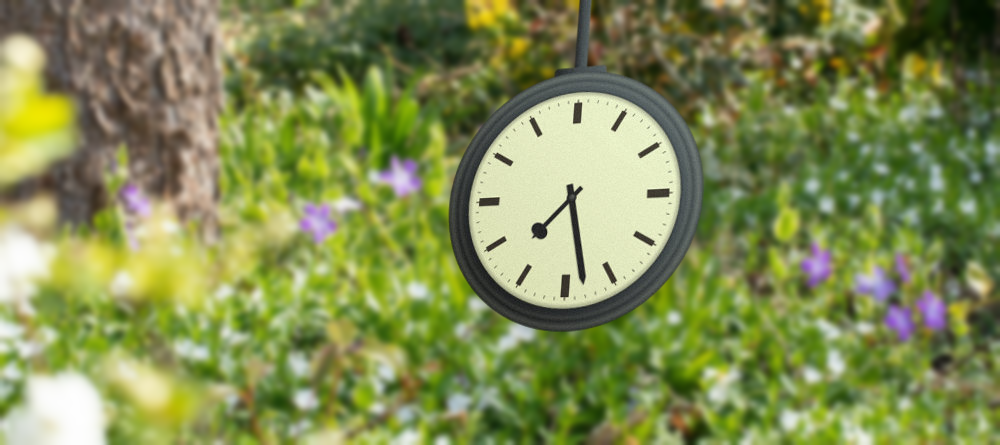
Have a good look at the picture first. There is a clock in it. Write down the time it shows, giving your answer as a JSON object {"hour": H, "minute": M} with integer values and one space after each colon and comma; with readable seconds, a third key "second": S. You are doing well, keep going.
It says {"hour": 7, "minute": 28}
